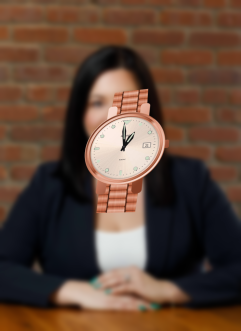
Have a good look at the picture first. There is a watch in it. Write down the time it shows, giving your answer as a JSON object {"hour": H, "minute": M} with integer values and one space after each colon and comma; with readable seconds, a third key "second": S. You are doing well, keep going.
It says {"hour": 12, "minute": 59}
